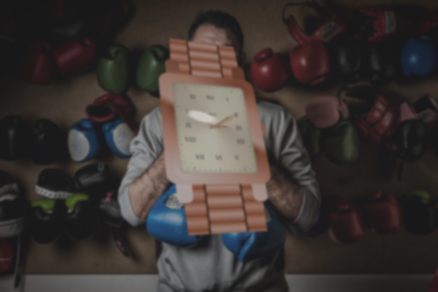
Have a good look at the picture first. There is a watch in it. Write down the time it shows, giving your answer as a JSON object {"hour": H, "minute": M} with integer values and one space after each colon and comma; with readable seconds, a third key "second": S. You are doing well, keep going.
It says {"hour": 3, "minute": 10}
